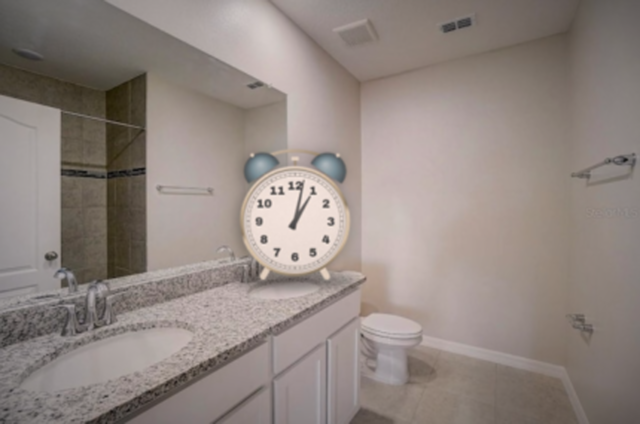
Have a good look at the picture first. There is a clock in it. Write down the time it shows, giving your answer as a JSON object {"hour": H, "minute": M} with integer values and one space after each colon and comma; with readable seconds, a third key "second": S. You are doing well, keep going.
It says {"hour": 1, "minute": 2}
